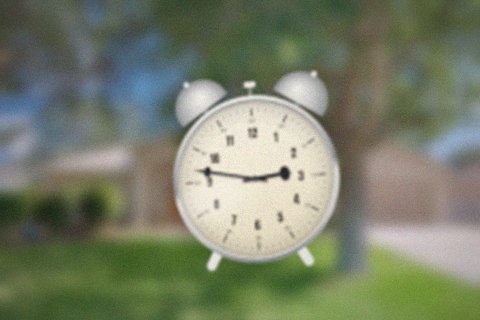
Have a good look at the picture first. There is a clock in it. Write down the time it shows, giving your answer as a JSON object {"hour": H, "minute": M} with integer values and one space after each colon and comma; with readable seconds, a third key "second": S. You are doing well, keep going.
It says {"hour": 2, "minute": 47}
